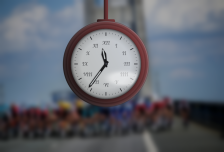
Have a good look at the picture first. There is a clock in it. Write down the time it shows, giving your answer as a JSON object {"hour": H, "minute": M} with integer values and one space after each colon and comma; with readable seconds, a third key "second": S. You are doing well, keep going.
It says {"hour": 11, "minute": 36}
